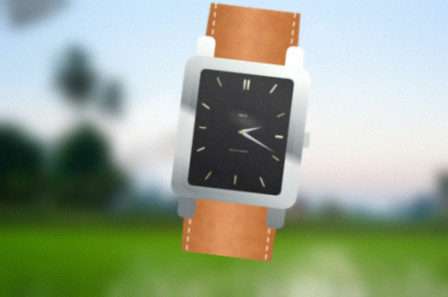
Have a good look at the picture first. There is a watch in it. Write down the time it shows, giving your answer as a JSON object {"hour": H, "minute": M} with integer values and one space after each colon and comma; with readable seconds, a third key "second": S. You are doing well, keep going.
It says {"hour": 2, "minute": 19}
